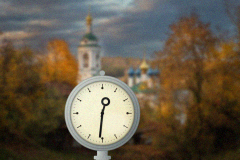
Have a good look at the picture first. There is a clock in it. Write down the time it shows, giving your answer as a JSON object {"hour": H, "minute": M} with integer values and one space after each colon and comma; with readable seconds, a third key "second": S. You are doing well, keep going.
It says {"hour": 12, "minute": 31}
